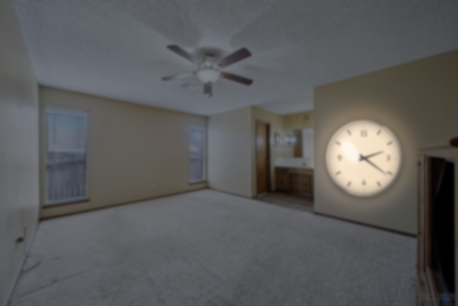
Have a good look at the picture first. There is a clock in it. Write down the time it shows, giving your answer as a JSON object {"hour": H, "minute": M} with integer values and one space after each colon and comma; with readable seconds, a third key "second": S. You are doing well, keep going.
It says {"hour": 2, "minute": 21}
